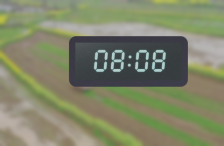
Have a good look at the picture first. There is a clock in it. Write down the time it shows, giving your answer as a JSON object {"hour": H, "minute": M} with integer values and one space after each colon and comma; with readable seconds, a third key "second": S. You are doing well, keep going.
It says {"hour": 8, "minute": 8}
